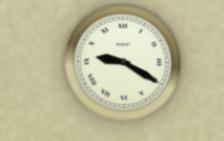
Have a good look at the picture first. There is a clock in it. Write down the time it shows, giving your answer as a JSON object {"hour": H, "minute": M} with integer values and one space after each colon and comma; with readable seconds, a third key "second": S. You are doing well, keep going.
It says {"hour": 9, "minute": 20}
